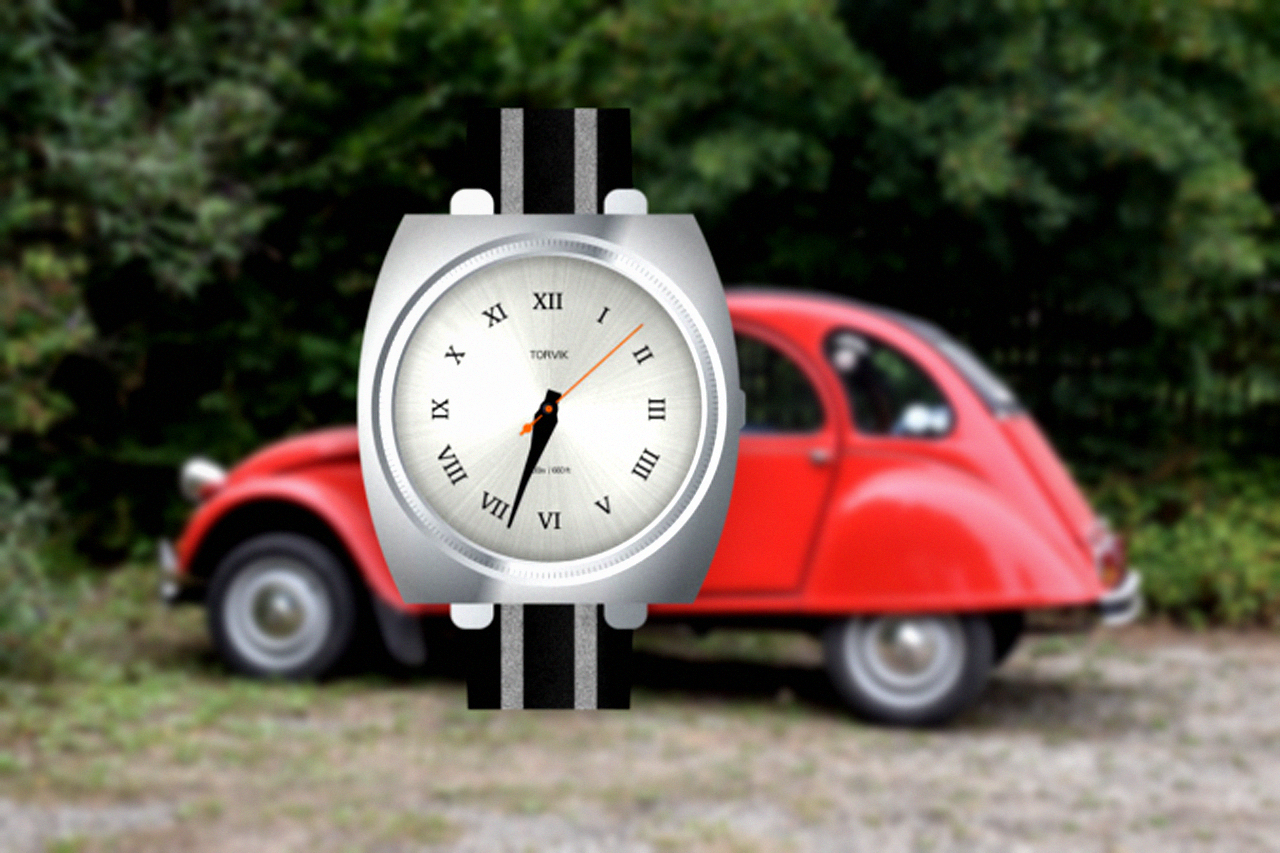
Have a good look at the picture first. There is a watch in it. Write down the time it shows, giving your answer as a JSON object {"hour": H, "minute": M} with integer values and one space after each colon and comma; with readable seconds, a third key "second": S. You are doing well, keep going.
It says {"hour": 6, "minute": 33, "second": 8}
